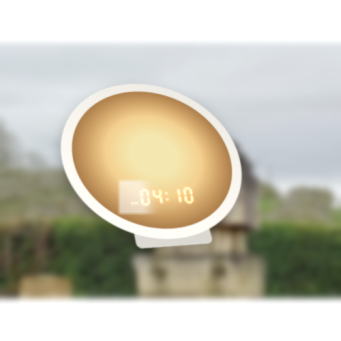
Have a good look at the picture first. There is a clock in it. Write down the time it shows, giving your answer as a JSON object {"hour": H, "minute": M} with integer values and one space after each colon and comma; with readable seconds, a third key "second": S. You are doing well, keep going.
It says {"hour": 4, "minute": 10}
